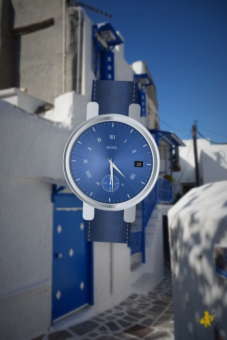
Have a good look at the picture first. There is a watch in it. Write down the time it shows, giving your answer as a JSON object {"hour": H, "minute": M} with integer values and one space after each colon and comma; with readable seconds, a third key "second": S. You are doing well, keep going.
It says {"hour": 4, "minute": 29}
